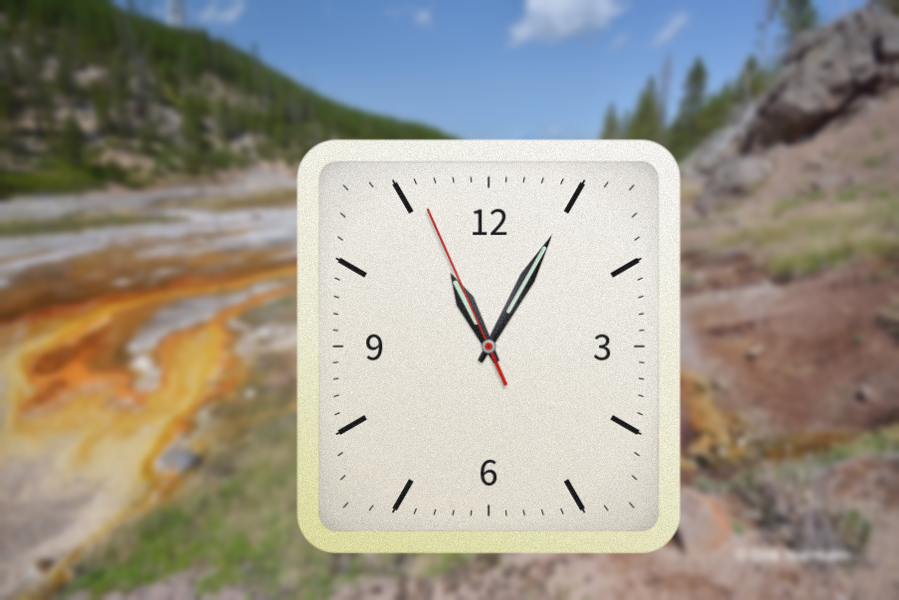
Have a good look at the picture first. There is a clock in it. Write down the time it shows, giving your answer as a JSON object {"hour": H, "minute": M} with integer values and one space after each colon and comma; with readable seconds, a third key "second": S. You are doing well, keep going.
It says {"hour": 11, "minute": 4, "second": 56}
